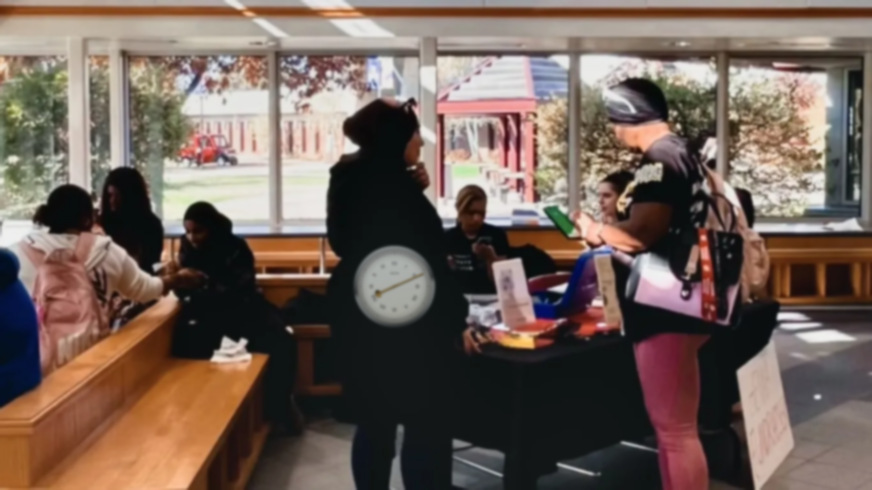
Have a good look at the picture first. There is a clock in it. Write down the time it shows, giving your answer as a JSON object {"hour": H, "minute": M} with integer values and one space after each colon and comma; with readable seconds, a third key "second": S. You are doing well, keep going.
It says {"hour": 8, "minute": 11}
